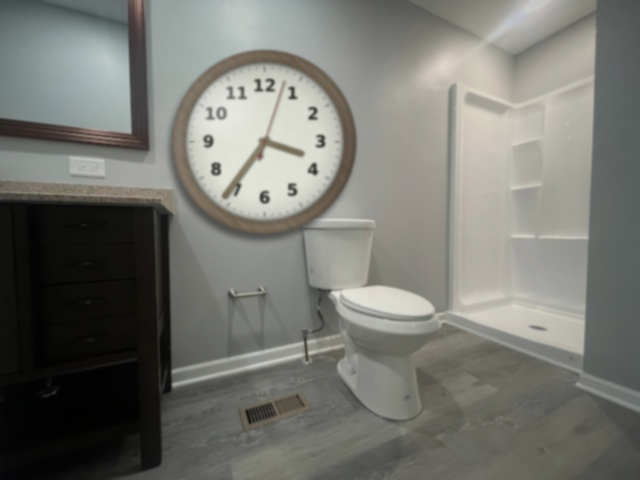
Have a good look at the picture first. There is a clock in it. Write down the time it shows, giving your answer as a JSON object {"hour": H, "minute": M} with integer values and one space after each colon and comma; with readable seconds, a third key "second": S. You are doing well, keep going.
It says {"hour": 3, "minute": 36, "second": 3}
